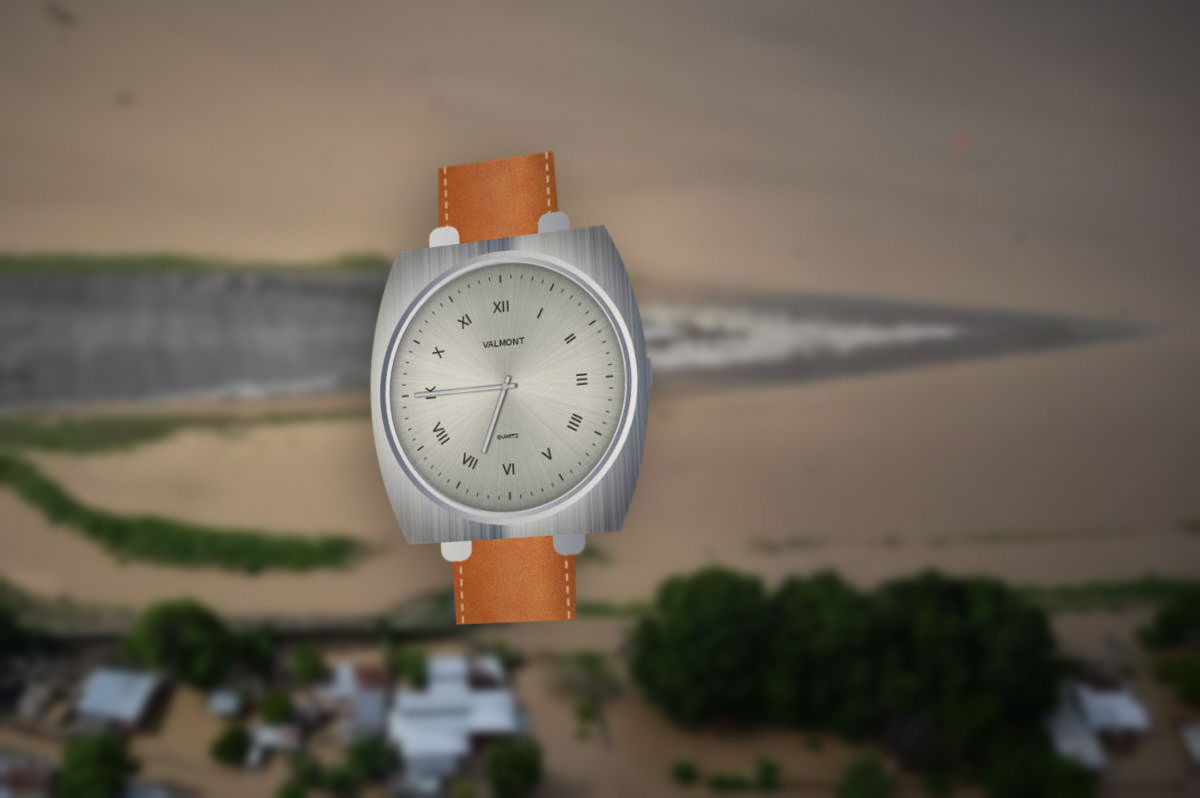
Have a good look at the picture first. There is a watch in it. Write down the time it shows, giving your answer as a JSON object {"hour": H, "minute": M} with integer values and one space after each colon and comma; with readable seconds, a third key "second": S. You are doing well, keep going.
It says {"hour": 6, "minute": 45}
